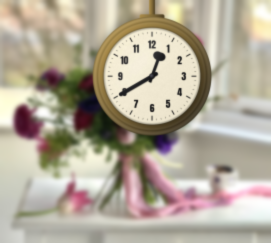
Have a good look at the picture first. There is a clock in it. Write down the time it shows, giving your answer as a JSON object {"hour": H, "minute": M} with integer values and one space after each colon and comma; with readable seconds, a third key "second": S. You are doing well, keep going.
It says {"hour": 12, "minute": 40}
